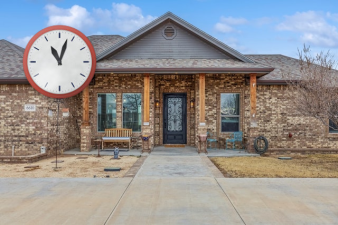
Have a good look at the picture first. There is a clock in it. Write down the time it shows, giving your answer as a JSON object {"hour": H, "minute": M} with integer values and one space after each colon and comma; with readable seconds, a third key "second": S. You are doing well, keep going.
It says {"hour": 11, "minute": 3}
